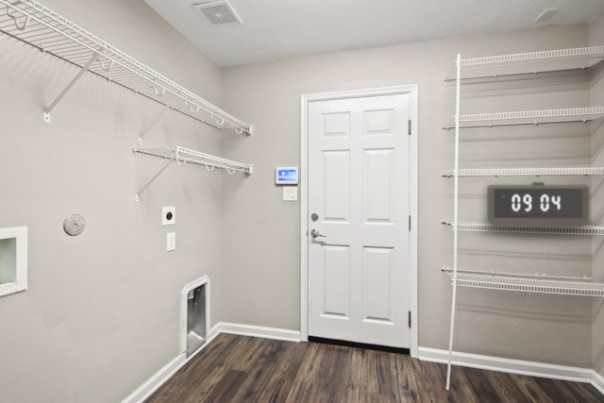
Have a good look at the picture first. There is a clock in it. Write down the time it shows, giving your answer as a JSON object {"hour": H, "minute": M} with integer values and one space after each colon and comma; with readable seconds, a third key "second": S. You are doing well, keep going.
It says {"hour": 9, "minute": 4}
